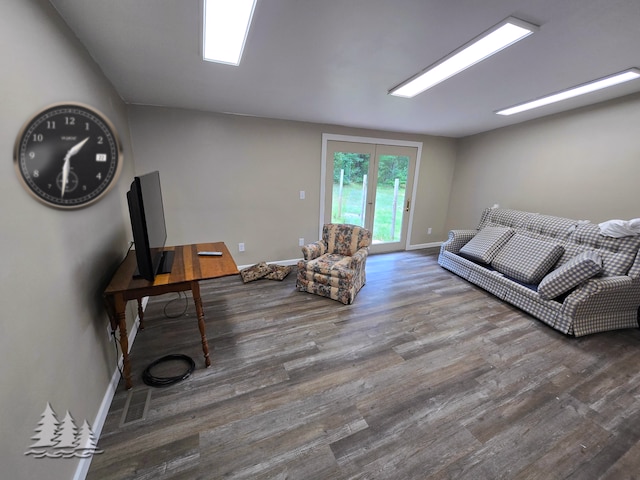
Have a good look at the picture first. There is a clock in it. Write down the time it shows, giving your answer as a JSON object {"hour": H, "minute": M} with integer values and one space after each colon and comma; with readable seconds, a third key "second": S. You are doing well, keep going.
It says {"hour": 1, "minute": 31}
